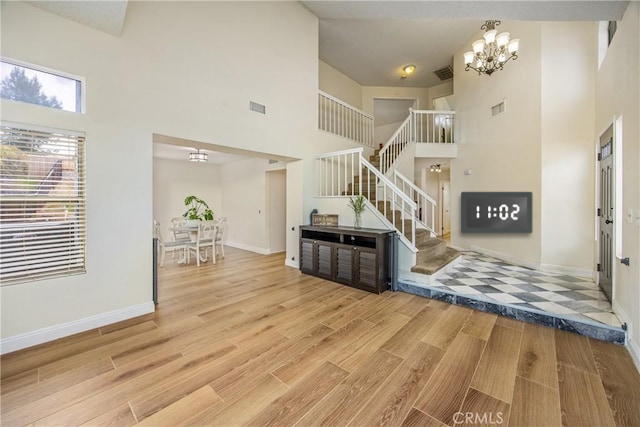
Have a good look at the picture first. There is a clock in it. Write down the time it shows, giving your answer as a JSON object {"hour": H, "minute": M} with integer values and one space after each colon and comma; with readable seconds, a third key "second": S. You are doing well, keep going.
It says {"hour": 11, "minute": 2}
